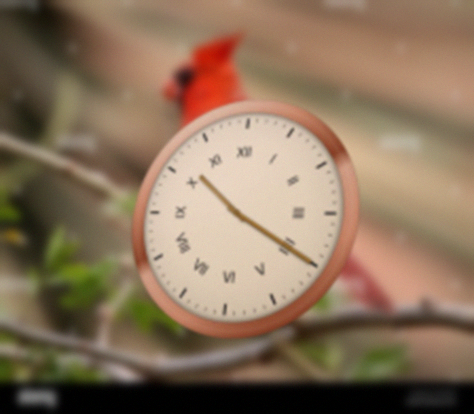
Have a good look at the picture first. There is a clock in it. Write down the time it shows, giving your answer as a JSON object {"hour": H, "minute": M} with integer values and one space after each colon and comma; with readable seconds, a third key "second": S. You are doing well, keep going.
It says {"hour": 10, "minute": 20}
